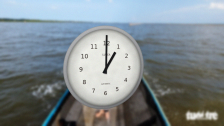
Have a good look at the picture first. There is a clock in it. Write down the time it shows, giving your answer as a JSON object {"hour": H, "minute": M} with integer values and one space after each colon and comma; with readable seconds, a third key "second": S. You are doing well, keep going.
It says {"hour": 1, "minute": 0}
